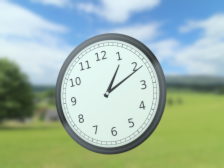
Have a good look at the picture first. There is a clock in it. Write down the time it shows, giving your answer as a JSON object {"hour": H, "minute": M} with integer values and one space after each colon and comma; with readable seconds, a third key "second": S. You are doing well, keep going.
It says {"hour": 1, "minute": 11}
